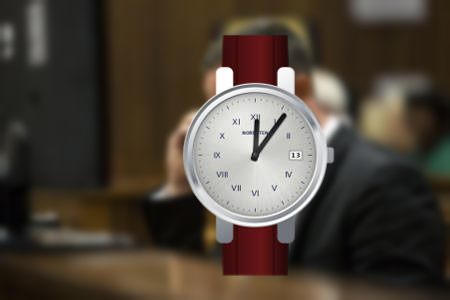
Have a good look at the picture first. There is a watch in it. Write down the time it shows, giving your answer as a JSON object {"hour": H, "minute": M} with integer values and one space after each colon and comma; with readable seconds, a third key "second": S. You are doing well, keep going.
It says {"hour": 12, "minute": 6}
